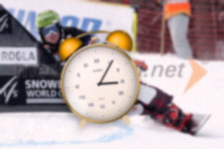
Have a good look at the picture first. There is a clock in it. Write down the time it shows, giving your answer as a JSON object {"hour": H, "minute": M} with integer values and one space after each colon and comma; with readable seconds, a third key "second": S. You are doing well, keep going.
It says {"hour": 3, "minute": 6}
